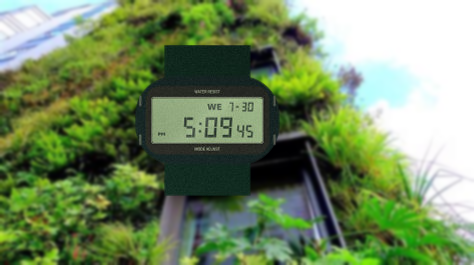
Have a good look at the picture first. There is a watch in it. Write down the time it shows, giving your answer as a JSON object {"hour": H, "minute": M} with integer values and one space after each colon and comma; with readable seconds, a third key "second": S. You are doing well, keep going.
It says {"hour": 5, "minute": 9, "second": 45}
